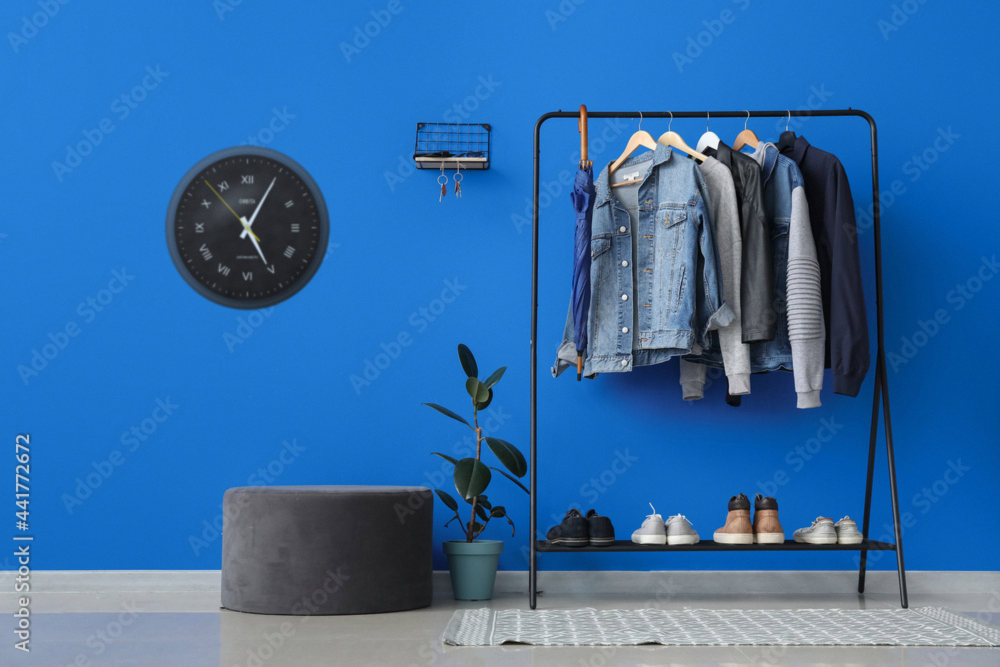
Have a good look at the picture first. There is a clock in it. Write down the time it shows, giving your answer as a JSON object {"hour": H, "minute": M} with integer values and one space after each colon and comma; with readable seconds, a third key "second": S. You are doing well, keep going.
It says {"hour": 5, "minute": 4, "second": 53}
